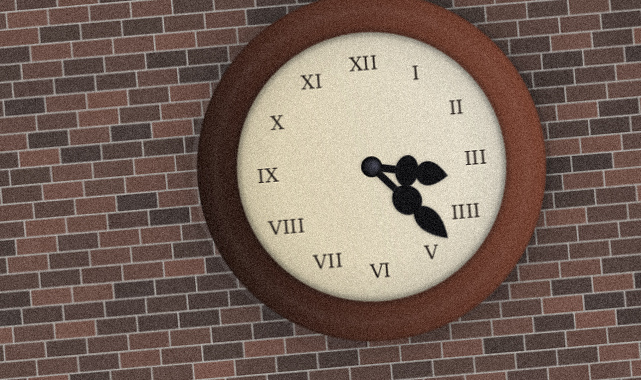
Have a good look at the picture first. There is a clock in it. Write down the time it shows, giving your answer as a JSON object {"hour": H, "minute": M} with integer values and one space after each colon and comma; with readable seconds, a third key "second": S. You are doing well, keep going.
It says {"hour": 3, "minute": 23}
